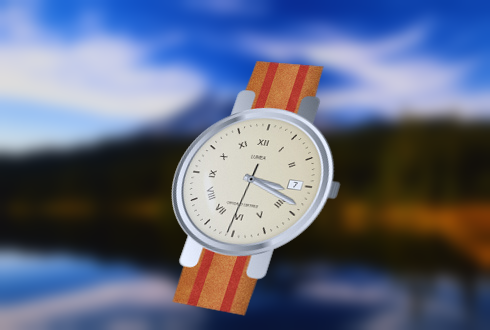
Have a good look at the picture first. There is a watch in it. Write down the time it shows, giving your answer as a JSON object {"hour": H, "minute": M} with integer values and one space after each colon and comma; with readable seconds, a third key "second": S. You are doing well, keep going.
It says {"hour": 3, "minute": 18, "second": 31}
